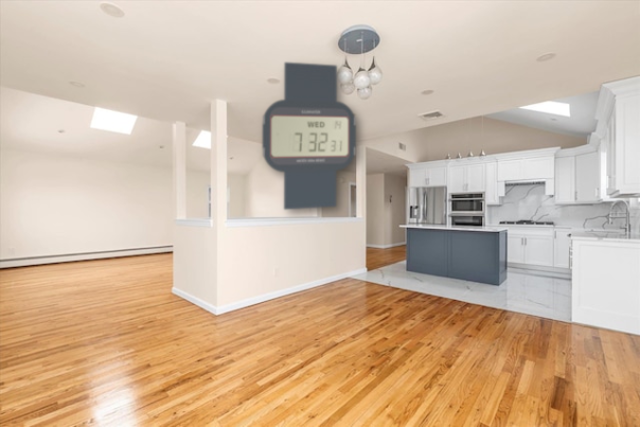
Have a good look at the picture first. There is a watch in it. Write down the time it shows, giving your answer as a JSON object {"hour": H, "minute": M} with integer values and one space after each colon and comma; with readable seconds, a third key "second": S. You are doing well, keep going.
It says {"hour": 7, "minute": 32, "second": 31}
